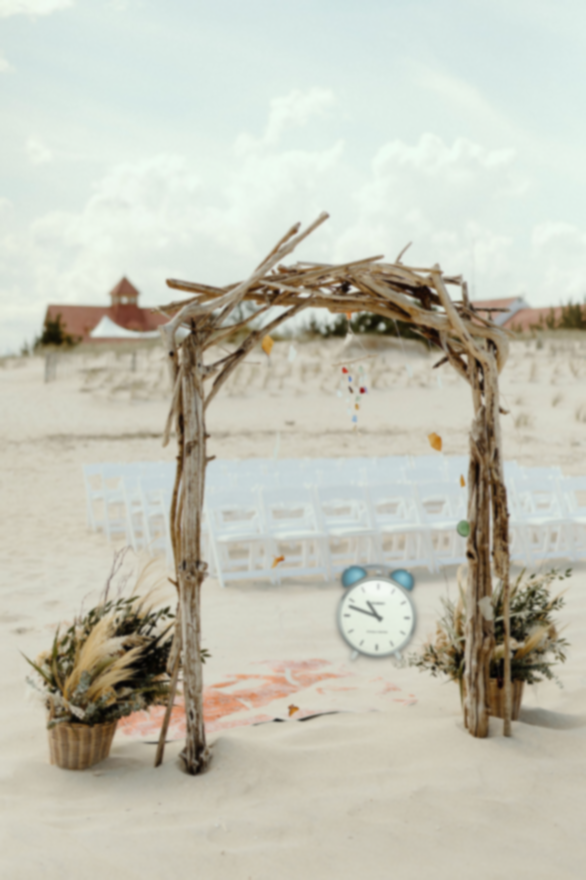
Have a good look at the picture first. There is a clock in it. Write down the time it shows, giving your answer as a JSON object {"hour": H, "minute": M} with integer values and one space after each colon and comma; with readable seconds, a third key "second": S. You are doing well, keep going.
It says {"hour": 10, "minute": 48}
